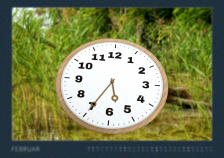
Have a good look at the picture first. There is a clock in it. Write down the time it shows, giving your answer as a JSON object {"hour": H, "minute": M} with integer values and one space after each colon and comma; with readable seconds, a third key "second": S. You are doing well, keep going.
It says {"hour": 5, "minute": 35}
